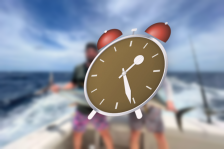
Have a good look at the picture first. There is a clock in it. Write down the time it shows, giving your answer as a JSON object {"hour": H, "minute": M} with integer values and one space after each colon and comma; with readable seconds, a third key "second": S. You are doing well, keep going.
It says {"hour": 1, "minute": 26}
